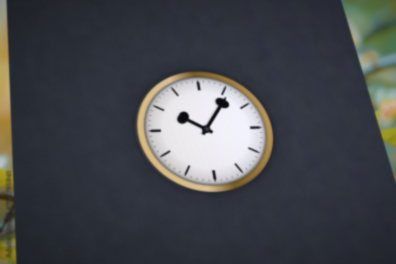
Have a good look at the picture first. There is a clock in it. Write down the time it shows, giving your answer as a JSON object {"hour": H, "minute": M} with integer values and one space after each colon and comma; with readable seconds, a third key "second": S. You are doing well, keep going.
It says {"hour": 10, "minute": 6}
